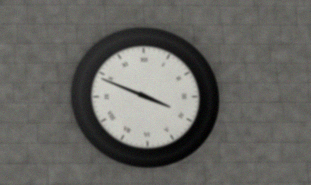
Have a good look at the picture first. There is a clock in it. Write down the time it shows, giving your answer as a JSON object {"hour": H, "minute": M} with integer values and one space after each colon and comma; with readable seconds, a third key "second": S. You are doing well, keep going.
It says {"hour": 3, "minute": 49}
